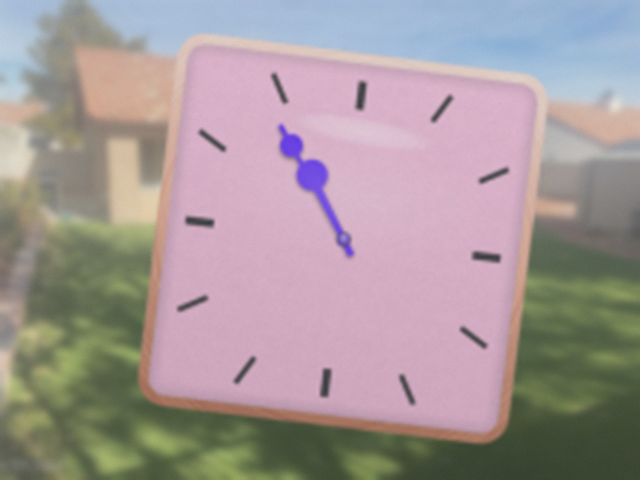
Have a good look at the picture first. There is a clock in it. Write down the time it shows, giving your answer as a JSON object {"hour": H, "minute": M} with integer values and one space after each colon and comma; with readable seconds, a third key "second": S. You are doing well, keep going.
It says {"hour": 10, "minute": 54}
